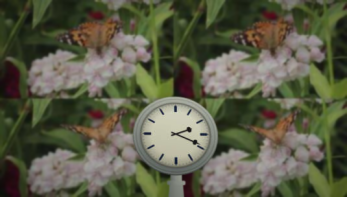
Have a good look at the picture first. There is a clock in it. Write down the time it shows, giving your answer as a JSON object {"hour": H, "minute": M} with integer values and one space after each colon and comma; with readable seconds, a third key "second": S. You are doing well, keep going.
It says {"hour": 2, "minute": 19}
